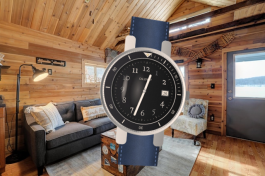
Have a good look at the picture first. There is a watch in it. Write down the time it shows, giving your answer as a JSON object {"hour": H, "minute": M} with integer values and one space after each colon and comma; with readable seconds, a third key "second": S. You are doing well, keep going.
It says {"hour": 12, "minute": 33}
